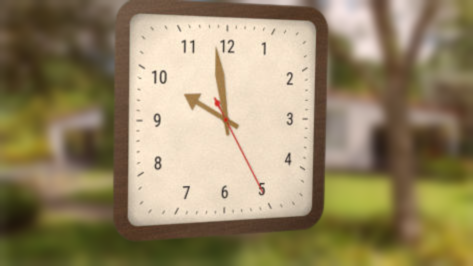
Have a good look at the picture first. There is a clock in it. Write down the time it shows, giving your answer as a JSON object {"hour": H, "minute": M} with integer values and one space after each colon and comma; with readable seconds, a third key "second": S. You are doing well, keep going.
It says {"hour": 9, "minute": 58, "second": 25}
